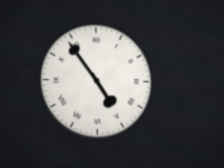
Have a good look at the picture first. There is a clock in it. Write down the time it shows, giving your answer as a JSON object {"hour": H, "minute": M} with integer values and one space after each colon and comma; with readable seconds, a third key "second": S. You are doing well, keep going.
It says {"hour": 4, "minute": 54}
